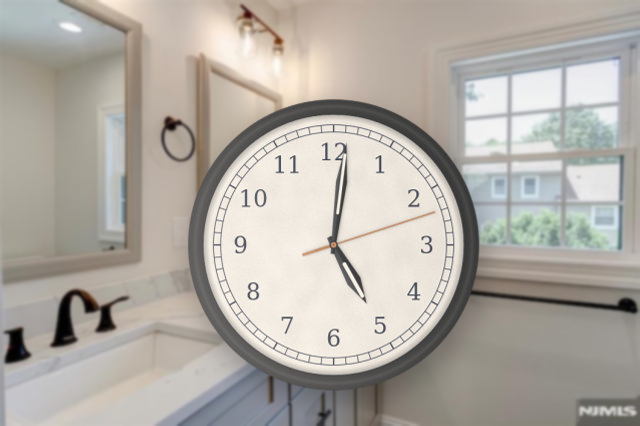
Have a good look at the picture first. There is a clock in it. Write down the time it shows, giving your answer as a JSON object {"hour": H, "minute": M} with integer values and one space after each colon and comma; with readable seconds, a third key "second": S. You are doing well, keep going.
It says {"hour": 5, "minute": 1, "second": 12}
